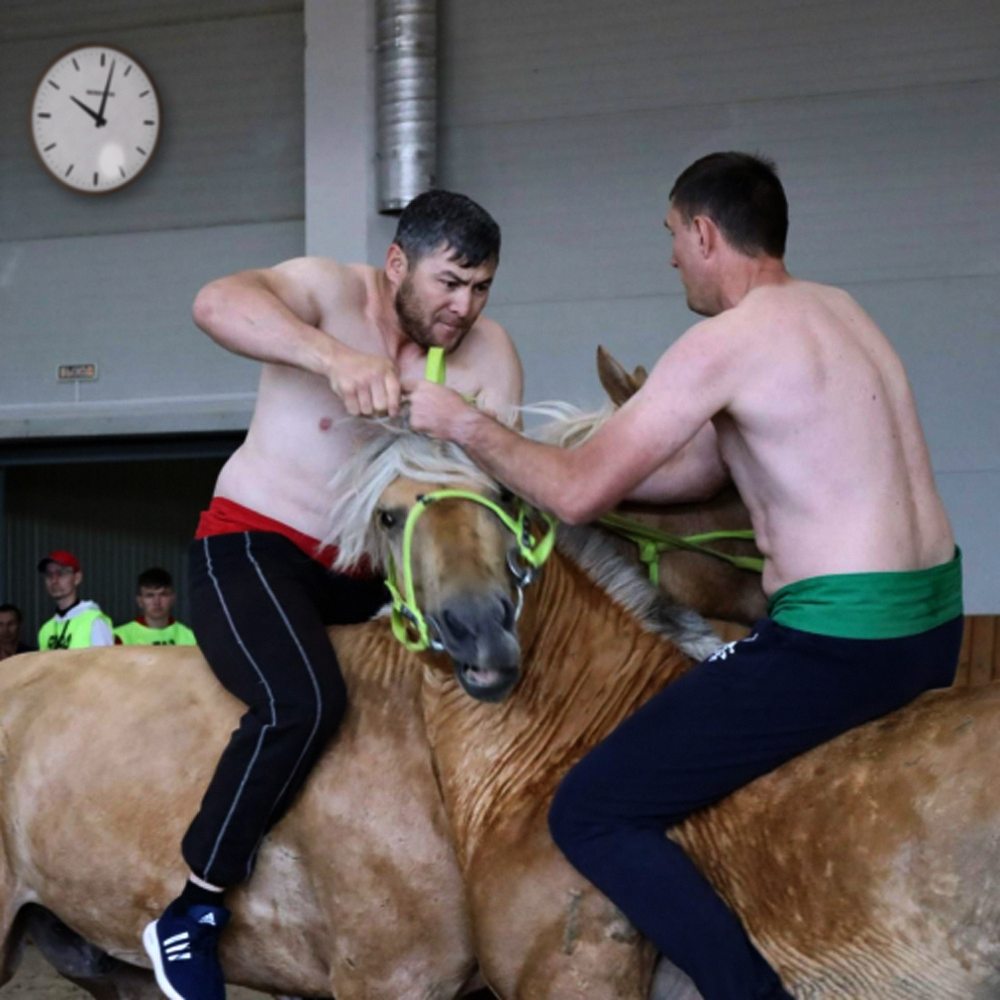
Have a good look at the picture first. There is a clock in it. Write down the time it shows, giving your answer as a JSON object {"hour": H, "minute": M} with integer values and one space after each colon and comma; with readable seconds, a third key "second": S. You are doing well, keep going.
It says {"hour": 10, "minute": 2}
